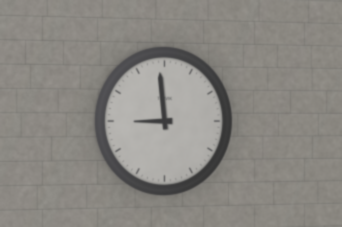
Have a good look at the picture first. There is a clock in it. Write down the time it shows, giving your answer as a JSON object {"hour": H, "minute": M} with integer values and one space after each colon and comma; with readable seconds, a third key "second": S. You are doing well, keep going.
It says {"hour": 8, "minute": 59}
